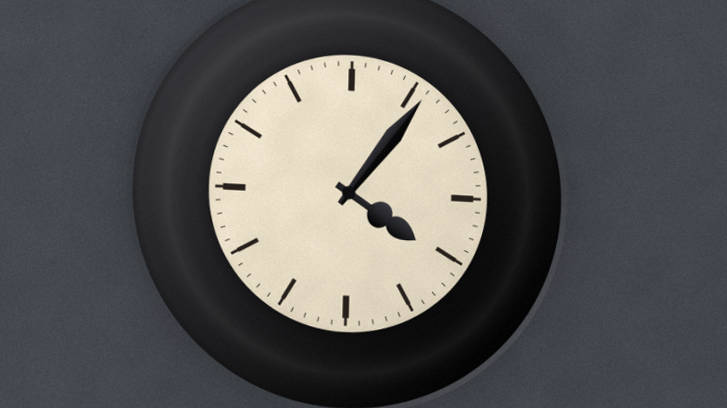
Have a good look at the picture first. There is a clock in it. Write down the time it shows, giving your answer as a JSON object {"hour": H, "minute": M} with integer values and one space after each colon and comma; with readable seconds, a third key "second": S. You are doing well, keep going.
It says {"hour": 4, "minute": 6}
